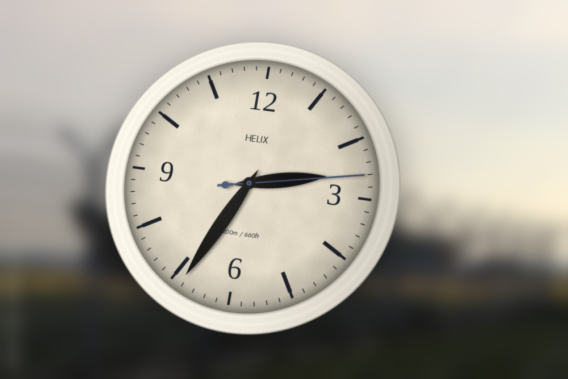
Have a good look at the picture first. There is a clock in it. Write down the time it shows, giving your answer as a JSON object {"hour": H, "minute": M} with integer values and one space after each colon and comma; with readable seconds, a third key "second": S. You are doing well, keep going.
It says {"hour": 2, "minute": 34, "second": 13}
